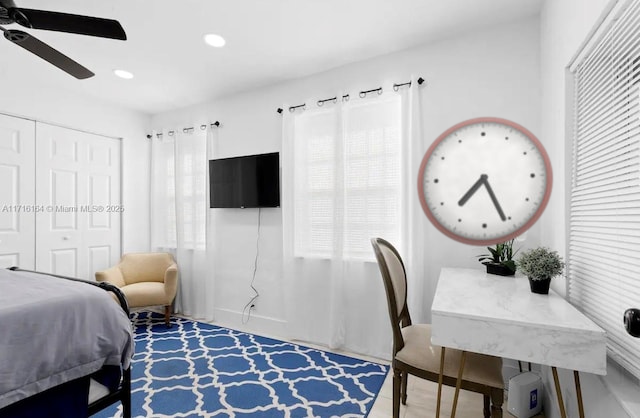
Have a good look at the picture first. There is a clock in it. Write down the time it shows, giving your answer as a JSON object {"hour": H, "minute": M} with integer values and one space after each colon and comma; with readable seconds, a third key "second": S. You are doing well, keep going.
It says {"hour": 7, "minute": 26}
